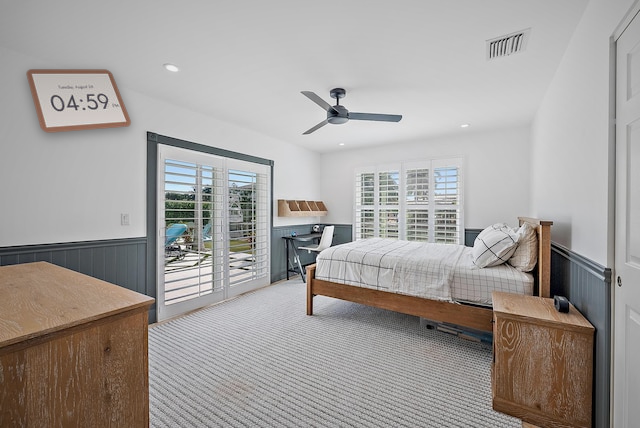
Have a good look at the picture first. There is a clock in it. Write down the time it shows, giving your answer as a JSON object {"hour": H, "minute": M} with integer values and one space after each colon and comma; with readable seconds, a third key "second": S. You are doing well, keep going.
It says {"hour": 4, "minute": 59}
